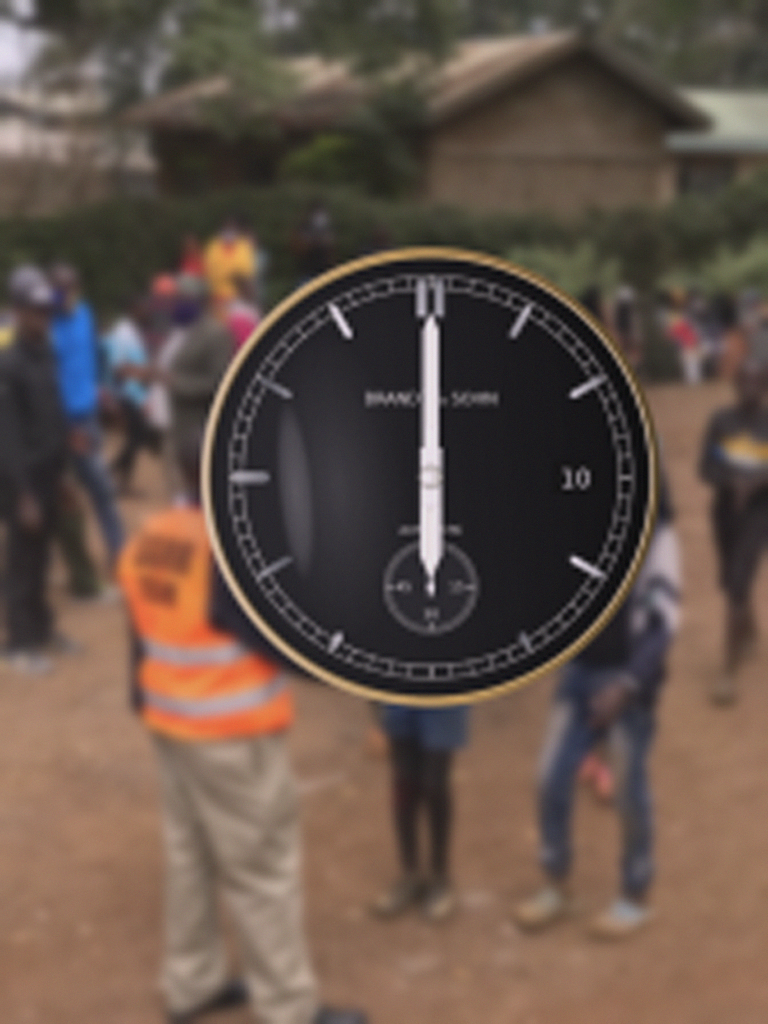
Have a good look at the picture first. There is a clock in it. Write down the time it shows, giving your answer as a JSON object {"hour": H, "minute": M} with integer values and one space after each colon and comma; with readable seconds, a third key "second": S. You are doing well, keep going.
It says {"hour": 6, "minute": 0}
